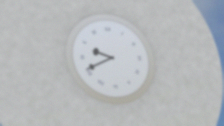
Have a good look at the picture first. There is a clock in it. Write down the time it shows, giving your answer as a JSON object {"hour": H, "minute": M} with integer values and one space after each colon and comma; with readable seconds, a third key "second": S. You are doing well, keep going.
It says {"hour": 9, "minute": 41}
